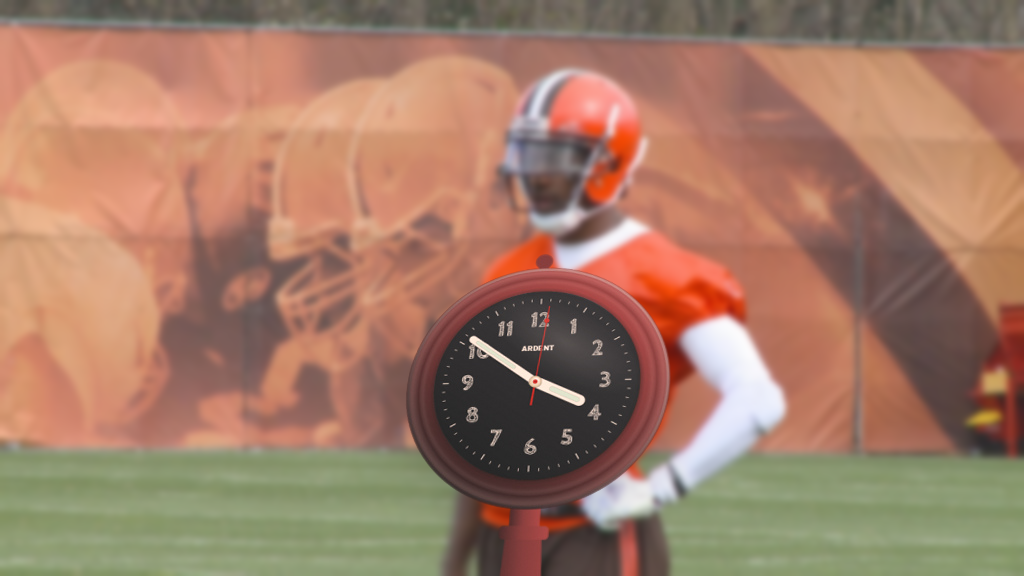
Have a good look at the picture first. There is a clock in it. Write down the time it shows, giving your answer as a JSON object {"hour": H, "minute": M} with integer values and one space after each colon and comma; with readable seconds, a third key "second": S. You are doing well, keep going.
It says {"hour": 3, "minute": 51, "second": 1}
